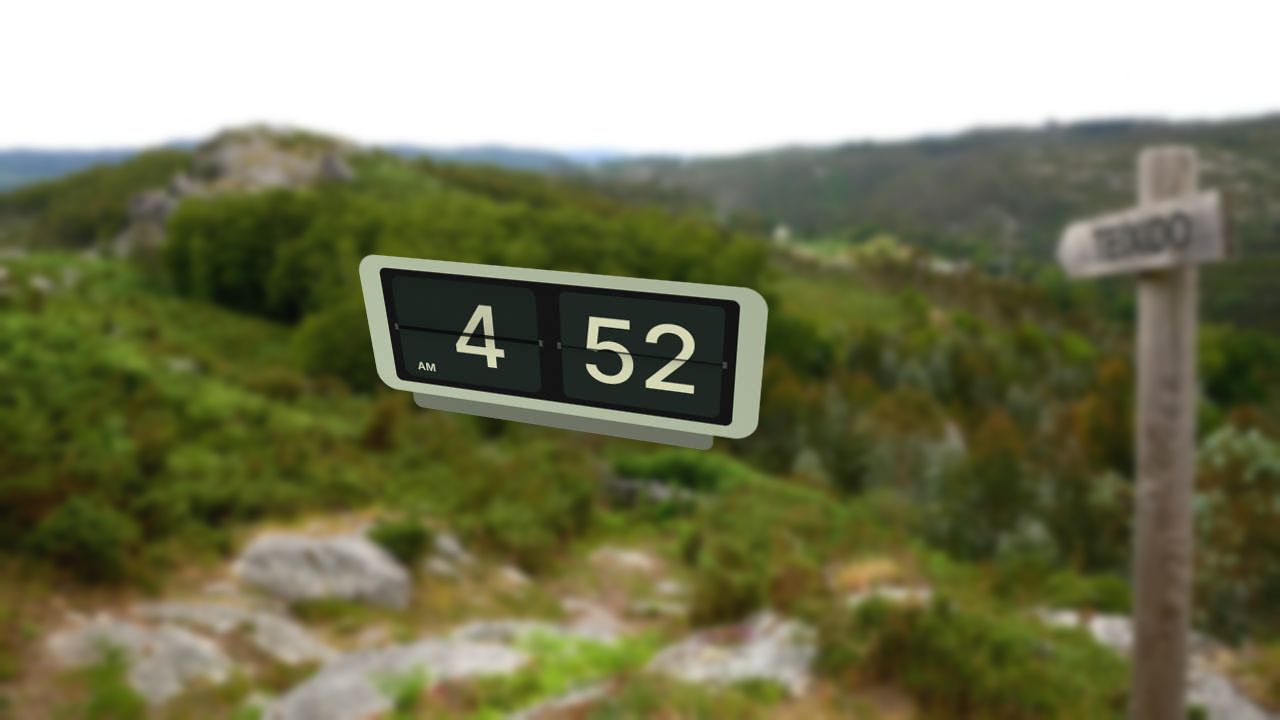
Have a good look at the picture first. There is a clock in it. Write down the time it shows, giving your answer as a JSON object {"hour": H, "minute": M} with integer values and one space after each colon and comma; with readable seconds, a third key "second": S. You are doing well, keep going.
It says {"hour": 4, "minute": 52}
